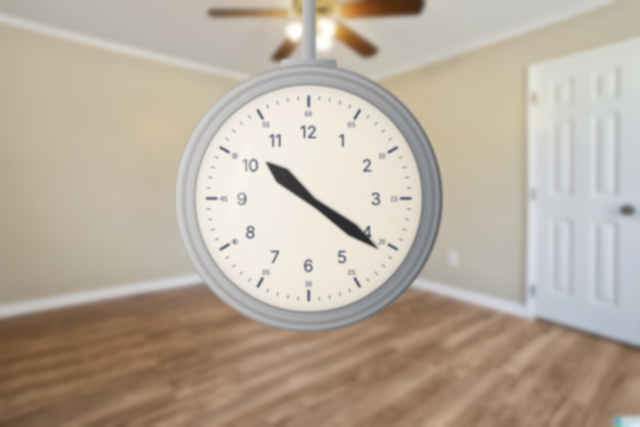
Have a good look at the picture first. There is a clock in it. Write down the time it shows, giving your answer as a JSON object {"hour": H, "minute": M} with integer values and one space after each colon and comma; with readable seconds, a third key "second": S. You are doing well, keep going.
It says {"hour": 10, "minute": 21}
